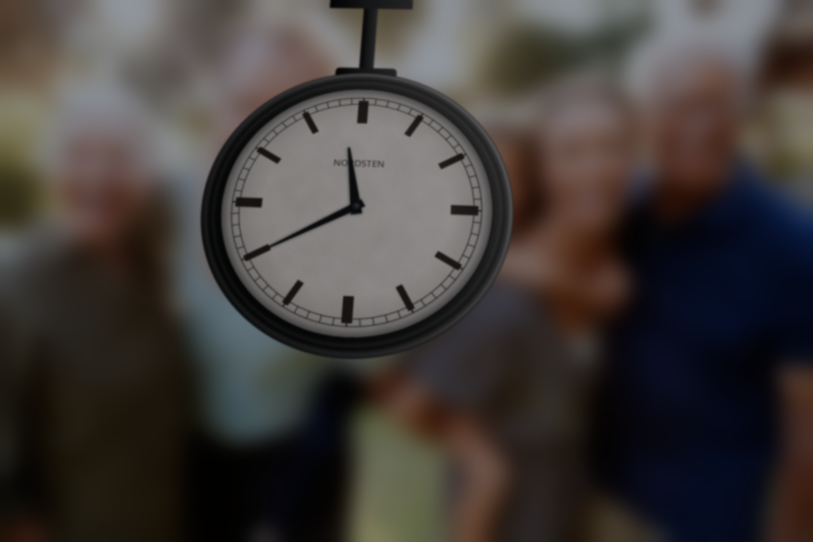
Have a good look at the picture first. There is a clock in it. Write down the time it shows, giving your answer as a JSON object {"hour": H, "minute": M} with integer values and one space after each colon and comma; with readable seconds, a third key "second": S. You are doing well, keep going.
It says {"hour": 11, "minute": 40}
